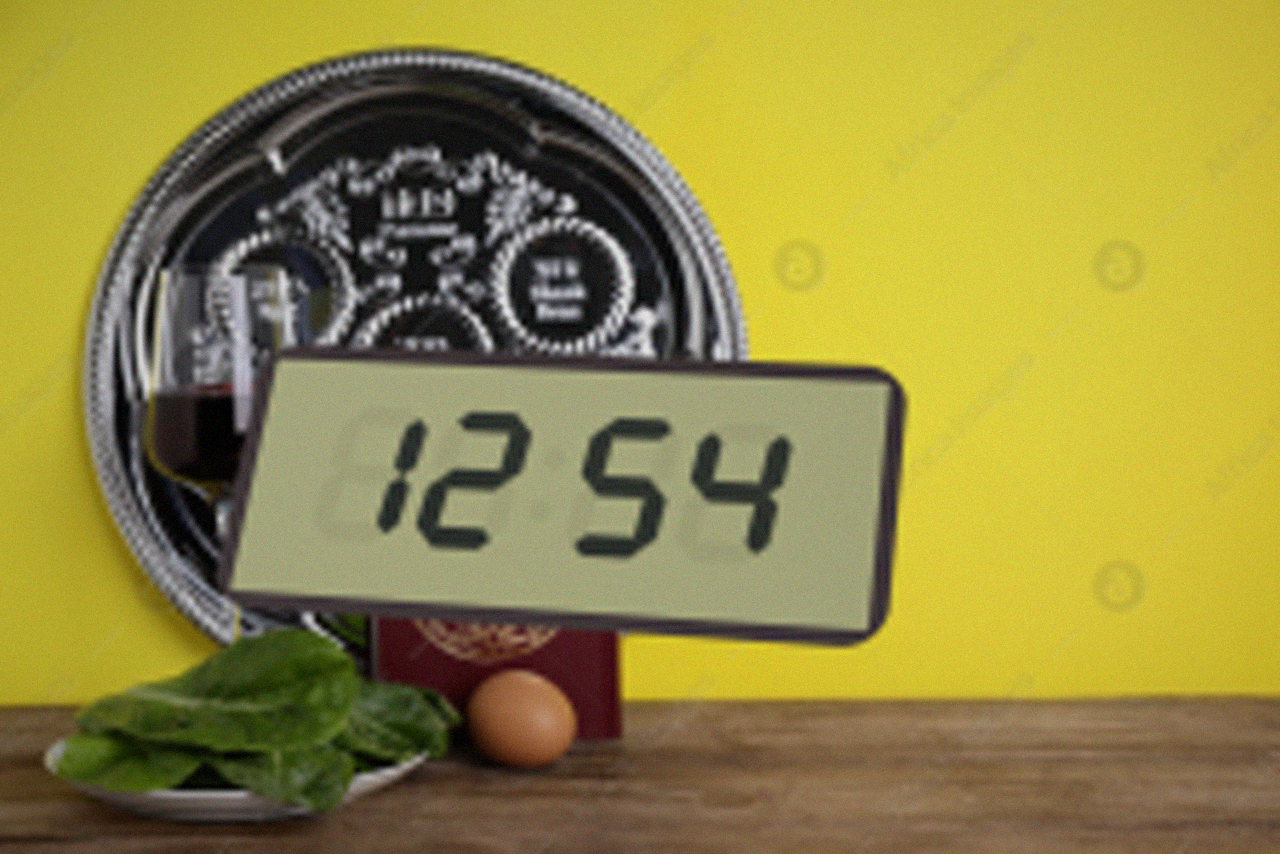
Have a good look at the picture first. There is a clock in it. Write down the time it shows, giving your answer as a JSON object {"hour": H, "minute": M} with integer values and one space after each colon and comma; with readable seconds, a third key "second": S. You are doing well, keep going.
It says {"hour": 12, "minute": 54}
